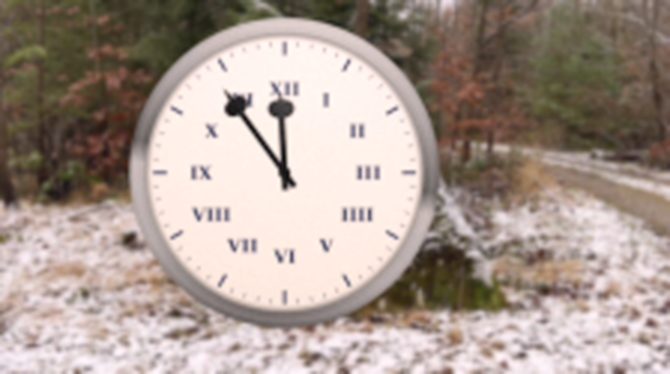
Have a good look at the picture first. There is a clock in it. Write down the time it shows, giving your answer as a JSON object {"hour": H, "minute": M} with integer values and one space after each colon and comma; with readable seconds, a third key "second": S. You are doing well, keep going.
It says {"hour": 11, "minute": 54}
